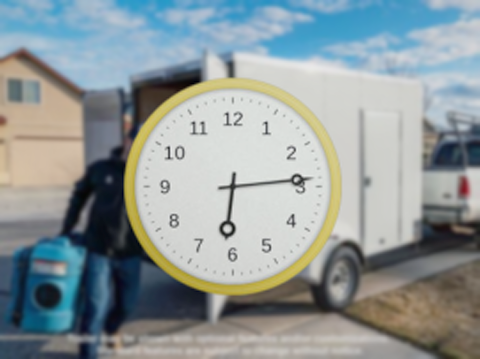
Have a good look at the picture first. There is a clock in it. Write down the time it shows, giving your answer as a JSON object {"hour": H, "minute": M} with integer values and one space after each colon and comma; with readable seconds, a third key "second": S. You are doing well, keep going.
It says {"hour": 6, "minute": 14}
